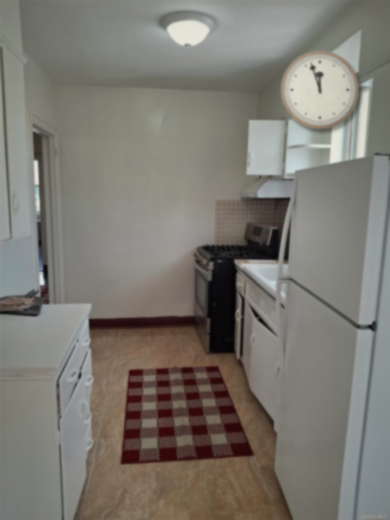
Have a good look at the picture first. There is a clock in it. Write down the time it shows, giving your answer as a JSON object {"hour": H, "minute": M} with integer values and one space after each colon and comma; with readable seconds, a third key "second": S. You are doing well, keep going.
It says {"hour": 11, "minute": 57}
